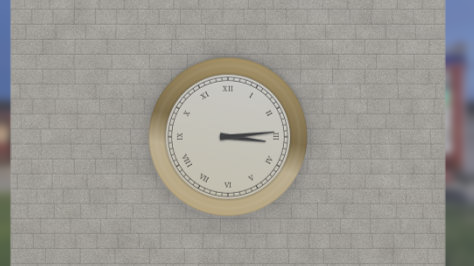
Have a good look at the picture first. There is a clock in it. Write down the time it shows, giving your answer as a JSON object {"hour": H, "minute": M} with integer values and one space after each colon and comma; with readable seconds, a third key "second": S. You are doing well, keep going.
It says {"hour": 3, "minute": 14}
